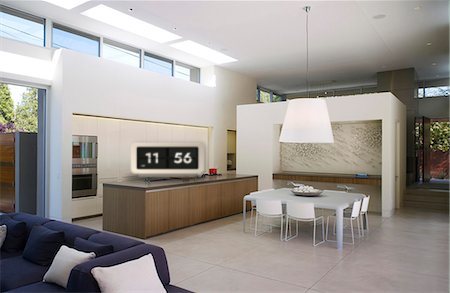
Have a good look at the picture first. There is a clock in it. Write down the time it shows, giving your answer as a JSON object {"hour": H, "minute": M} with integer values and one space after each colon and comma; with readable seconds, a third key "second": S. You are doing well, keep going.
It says {"hour": 11, "minute": 56}
